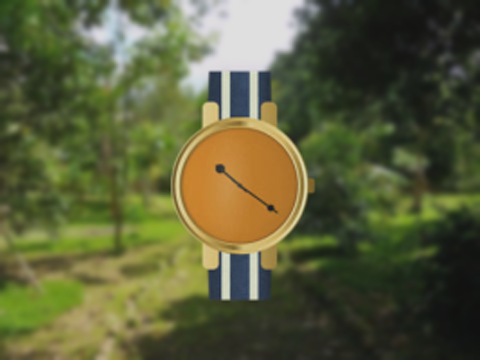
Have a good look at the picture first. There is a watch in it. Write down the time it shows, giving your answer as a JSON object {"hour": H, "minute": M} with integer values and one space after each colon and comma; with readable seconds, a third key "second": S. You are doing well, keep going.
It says {"hour": 10, "minute": 21}
